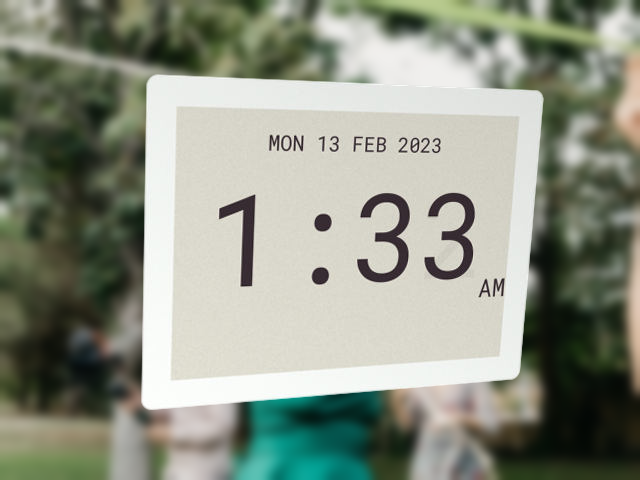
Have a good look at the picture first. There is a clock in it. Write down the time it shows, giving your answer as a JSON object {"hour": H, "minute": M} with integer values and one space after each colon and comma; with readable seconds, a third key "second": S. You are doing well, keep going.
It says {"hour": 1, "minute": 33}
